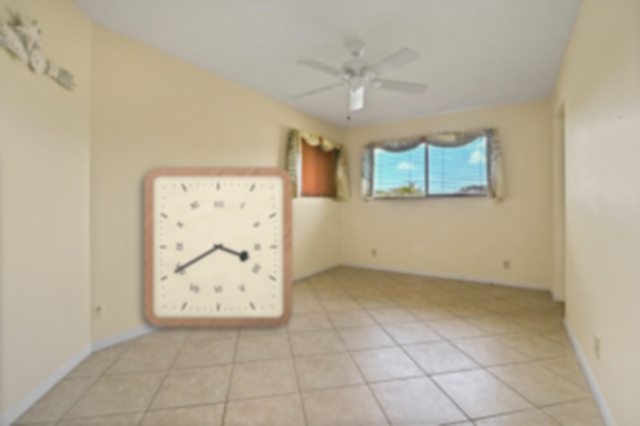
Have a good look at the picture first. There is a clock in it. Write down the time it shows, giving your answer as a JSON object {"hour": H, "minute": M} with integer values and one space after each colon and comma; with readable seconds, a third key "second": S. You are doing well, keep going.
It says {"hour": 3, "minute": 40}
